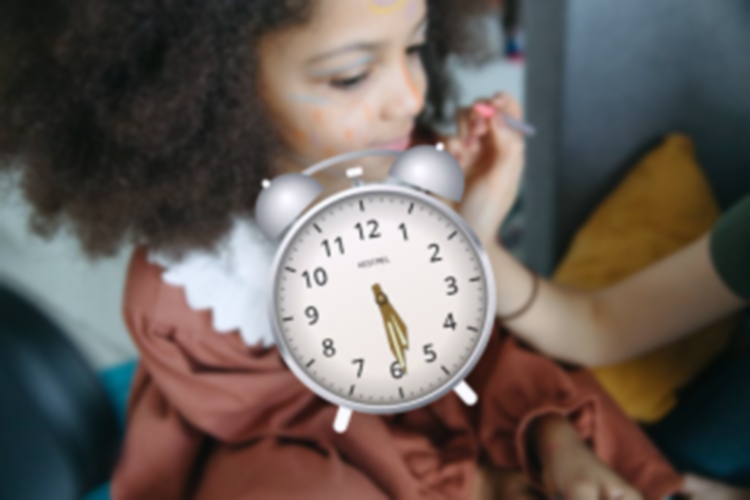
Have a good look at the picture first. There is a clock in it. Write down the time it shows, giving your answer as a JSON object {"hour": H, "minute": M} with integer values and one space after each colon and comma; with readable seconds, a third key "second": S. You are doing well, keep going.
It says {"hour": 5, "minute": 29}
